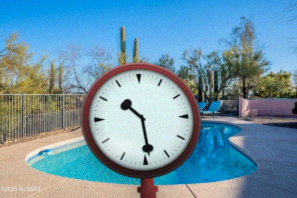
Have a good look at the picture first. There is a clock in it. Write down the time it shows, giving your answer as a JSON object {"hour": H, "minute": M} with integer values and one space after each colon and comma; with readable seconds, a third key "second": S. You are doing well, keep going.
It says {"hour": 10, "minute": 29}
